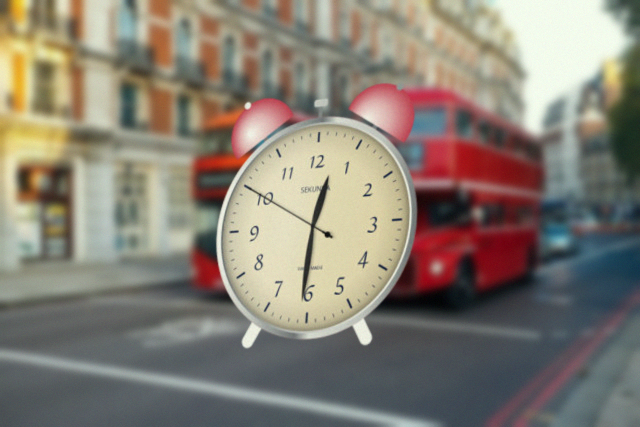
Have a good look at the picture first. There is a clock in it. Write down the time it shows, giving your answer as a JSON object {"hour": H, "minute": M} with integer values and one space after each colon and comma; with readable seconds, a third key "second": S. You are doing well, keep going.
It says {"hour": 12, "minute": 30, "second": 50}
